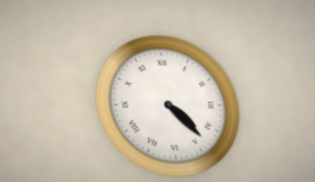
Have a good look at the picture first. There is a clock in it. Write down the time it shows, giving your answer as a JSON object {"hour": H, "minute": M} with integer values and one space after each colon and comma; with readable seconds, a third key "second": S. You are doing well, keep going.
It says {"hour": 4, "minute": 23}
